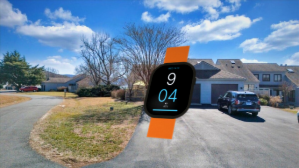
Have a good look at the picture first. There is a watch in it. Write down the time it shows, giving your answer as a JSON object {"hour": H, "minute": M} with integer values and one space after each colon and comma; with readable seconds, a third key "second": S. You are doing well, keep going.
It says {"hour": 9, "minute": 4}
